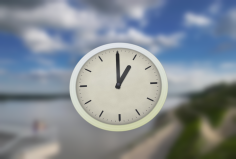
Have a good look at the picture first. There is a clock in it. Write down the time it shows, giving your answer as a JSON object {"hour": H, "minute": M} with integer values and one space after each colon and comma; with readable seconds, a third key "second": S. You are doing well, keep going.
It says {"hour": 1, "minute": 0}
